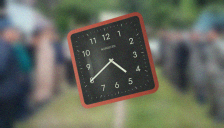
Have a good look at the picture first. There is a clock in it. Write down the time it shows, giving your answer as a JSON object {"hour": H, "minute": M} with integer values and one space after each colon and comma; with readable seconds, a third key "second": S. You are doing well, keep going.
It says {"hour": 4, "minute": 40}
